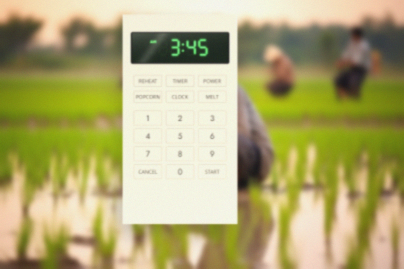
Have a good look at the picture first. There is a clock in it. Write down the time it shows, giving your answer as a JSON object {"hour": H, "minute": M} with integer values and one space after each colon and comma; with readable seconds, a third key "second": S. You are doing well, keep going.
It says {"hour": 3, "minute": 45}
